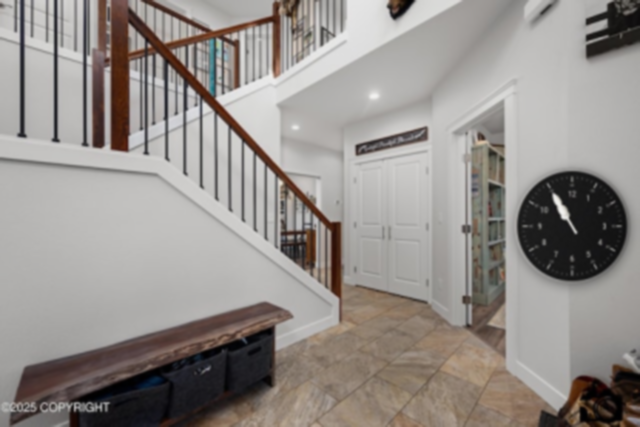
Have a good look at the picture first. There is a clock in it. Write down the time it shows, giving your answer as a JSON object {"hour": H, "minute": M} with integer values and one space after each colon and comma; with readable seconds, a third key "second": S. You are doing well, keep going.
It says {"hour": 10, "minute": 55}
